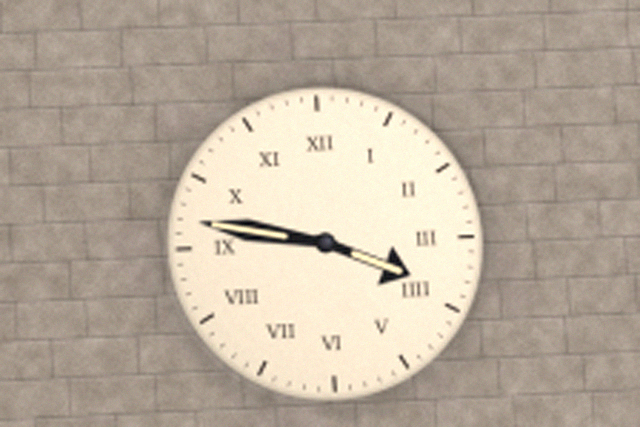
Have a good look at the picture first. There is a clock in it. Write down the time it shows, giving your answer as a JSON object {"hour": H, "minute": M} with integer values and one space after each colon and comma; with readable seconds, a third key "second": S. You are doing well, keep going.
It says {"hour": 3, "minute": 47}
